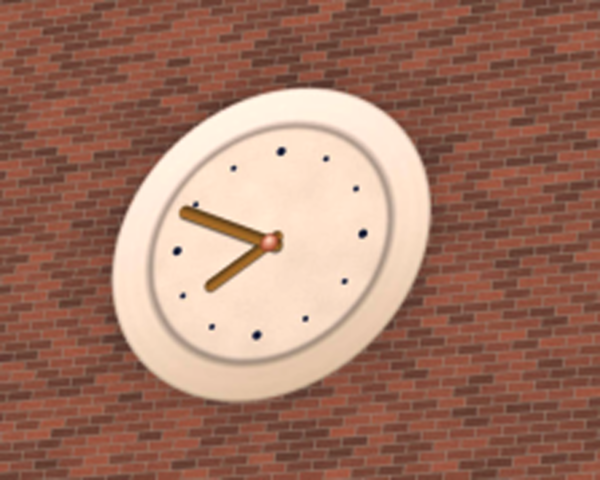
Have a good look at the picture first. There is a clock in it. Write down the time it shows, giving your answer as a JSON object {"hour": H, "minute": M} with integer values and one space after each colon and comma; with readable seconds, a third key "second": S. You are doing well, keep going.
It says {"hour": 7, "minute": 49}
